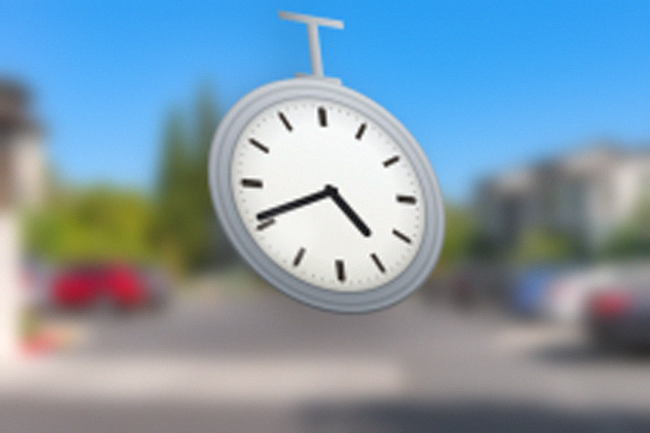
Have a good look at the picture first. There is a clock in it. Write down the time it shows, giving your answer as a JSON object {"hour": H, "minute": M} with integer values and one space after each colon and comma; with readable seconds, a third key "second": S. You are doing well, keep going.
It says {"hour": 4, "minute": 41}
